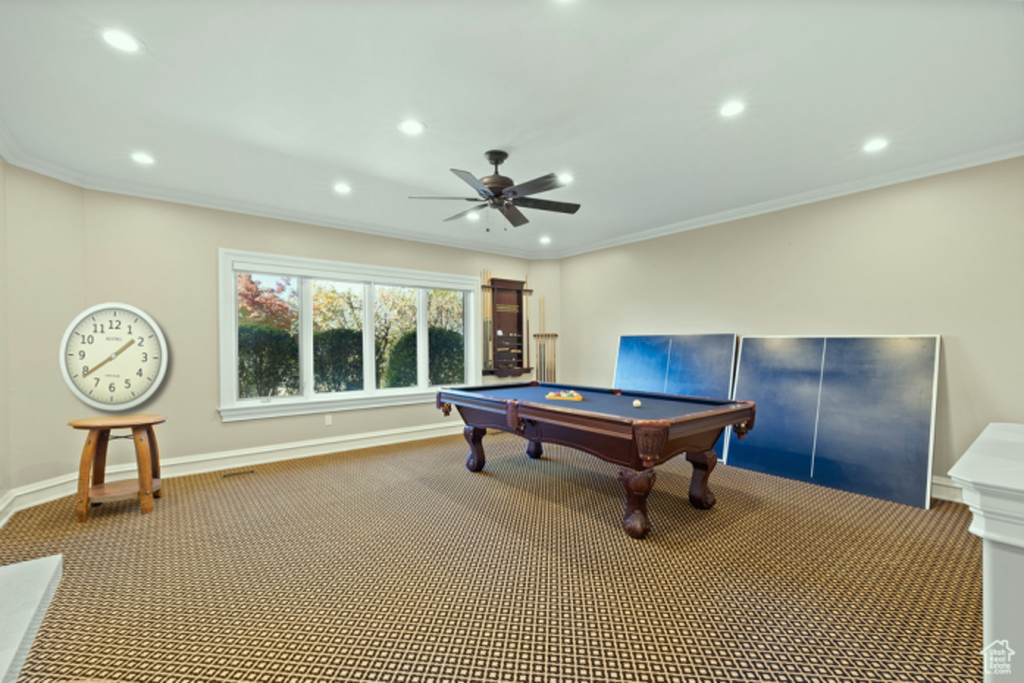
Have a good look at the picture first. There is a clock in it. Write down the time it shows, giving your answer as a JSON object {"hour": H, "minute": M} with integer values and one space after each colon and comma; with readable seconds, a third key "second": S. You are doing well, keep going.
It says {"hour": 1, "minute": 39}
